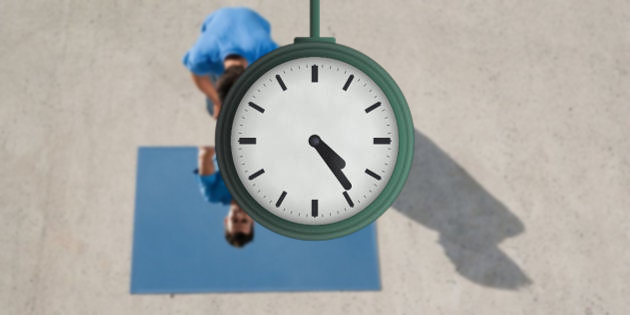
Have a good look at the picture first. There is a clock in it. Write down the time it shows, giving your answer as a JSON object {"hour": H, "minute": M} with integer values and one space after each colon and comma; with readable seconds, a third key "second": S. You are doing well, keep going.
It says {"hour": 4, "minute": 24}
